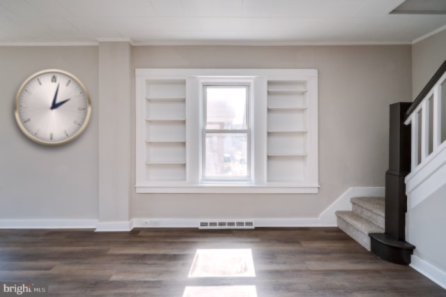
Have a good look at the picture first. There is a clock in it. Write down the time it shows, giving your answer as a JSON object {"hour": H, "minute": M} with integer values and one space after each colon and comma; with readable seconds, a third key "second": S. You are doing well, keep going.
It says {"hour": 2, "minute": 2}
